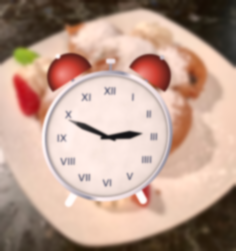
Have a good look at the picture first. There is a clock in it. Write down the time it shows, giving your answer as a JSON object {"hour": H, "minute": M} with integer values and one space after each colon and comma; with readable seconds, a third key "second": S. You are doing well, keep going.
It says {"hour": 2, "minute": 49}
